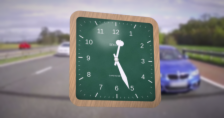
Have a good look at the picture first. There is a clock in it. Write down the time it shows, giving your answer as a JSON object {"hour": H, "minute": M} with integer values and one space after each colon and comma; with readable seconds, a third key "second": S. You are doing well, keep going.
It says {"hour": 12, "minute": 26}
